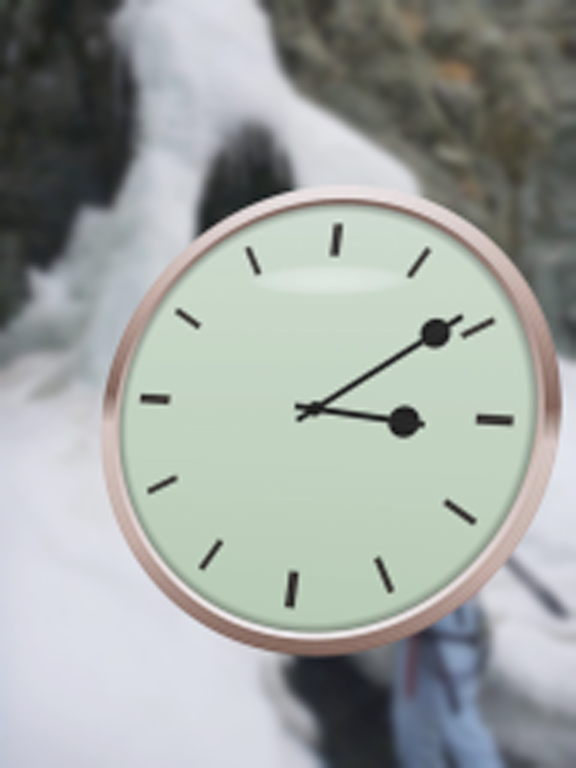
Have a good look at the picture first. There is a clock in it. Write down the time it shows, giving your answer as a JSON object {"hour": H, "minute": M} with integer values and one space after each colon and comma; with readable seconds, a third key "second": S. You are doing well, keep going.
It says {"hour": 3, "minute": 9}
